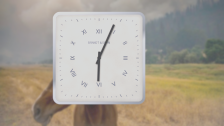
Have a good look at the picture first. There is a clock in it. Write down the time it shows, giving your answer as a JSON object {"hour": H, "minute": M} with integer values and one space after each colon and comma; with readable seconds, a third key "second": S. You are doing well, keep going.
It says {"hour": 6, "minute": 4}
